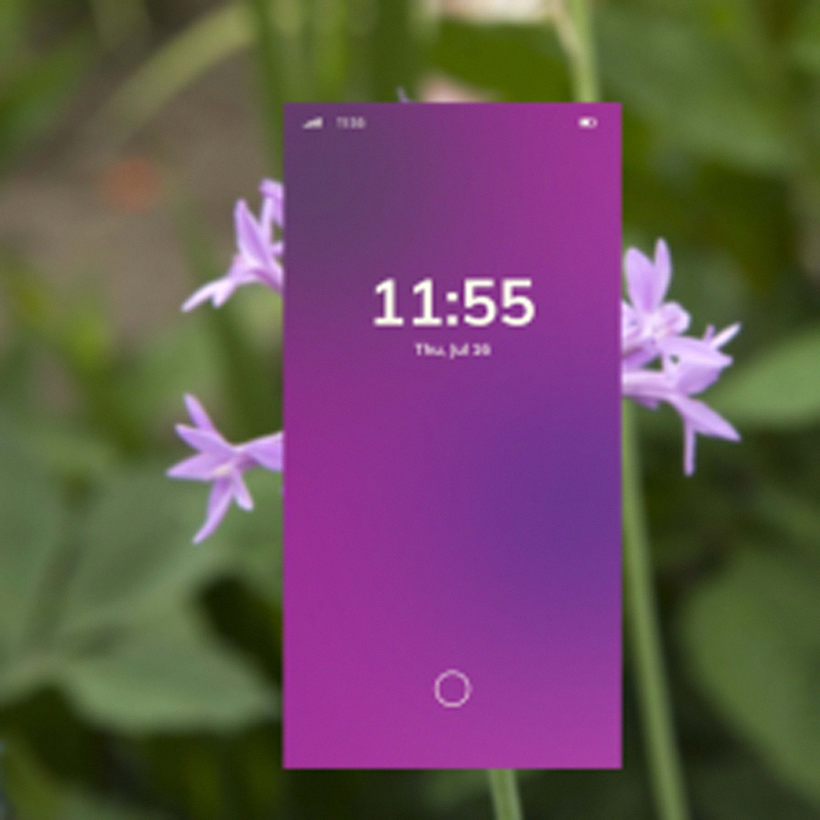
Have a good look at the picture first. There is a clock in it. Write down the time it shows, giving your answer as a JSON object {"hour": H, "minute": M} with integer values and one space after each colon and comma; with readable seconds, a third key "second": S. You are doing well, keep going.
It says {"hour": 11, "minute": 55}
